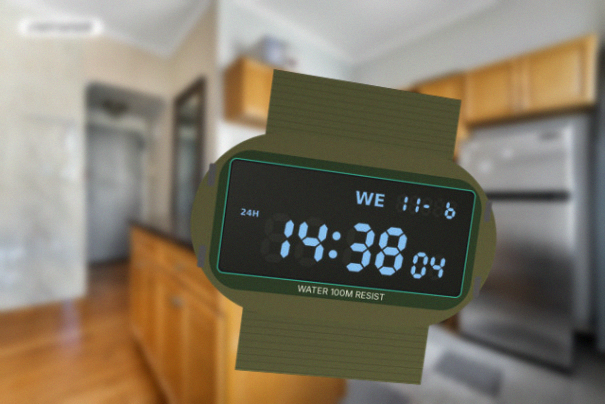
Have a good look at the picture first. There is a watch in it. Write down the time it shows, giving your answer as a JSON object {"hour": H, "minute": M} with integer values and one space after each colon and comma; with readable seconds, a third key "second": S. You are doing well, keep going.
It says {"hour": 14, "minute": 38, "second": 4}
